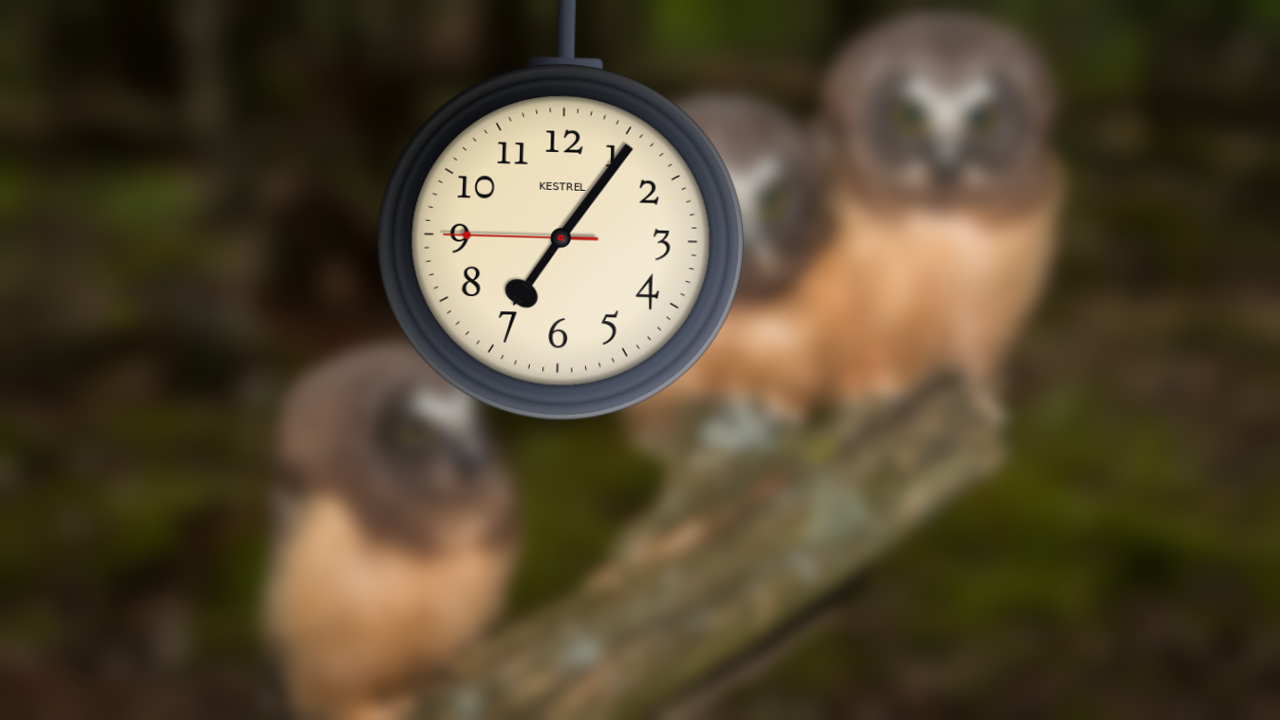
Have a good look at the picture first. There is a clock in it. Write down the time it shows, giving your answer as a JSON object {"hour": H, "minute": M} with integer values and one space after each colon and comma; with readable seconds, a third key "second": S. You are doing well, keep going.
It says {"hour": 7, "minute": 5, "second": 45}
